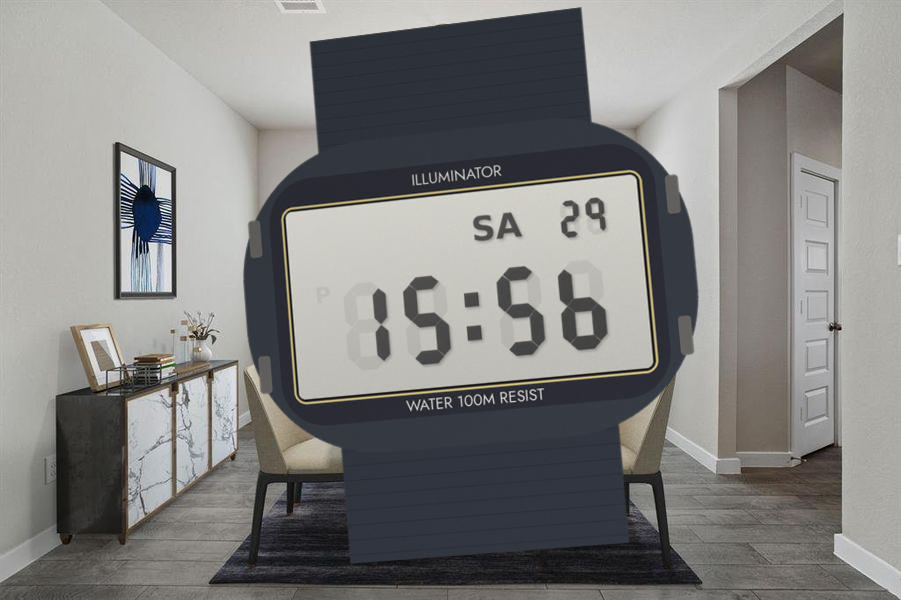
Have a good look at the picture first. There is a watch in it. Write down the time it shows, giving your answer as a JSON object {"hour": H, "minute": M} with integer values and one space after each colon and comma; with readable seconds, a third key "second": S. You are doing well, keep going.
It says {"hour": 15, "minute": 56}
